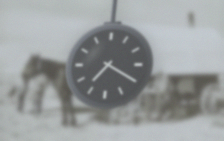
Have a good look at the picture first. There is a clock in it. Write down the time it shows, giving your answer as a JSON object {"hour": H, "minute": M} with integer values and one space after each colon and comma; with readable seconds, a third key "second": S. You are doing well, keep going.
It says {"hour": 7, "minute": 20}
